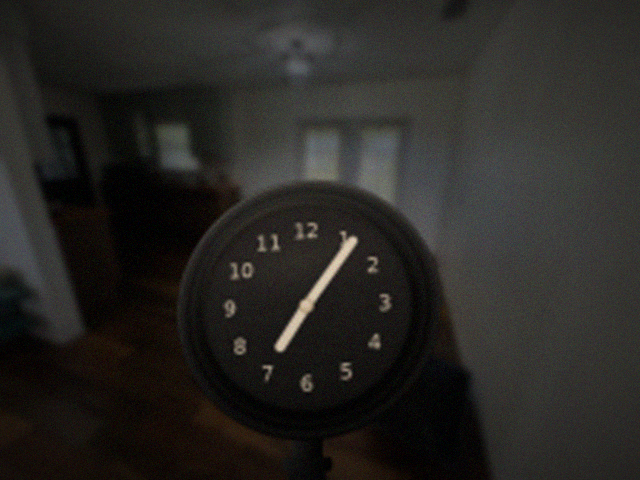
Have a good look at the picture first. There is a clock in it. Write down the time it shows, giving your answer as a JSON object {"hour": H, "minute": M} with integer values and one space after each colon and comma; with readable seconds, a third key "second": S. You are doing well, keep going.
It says {"hour": 7, "minute": 6}
